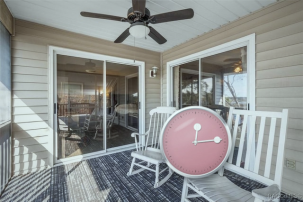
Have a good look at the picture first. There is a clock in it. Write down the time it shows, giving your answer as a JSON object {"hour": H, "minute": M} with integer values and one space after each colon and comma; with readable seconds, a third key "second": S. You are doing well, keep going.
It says {"hour": 12, "minute": 14}
